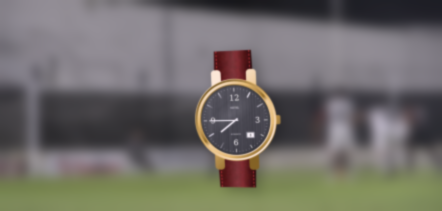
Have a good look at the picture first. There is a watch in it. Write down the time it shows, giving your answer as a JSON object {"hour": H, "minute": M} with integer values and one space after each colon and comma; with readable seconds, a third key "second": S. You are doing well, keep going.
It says {"hour": 7, "minute": 45}
